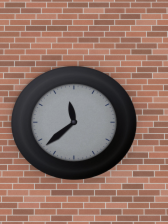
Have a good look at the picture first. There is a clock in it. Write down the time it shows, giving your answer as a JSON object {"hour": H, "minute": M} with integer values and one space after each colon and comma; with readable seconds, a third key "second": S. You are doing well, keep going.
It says {"hour": 11, "minute": 38}
